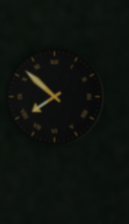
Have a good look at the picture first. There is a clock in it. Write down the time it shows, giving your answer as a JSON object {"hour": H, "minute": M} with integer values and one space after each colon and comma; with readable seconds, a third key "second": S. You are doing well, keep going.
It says {"hour": 7, "minute": 52}
